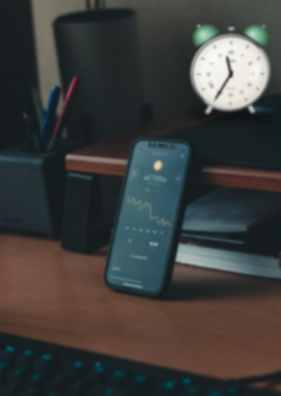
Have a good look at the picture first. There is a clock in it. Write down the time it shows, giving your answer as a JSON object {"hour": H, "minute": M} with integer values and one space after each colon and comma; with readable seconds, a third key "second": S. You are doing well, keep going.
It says {"hour": 11, "minute": 35}
